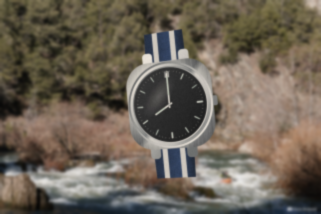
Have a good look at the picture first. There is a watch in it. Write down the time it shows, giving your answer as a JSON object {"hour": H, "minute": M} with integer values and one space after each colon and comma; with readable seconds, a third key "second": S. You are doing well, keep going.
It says {"hour": 8, "minute": 0}
